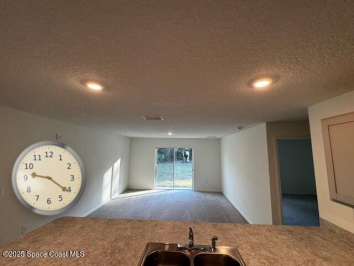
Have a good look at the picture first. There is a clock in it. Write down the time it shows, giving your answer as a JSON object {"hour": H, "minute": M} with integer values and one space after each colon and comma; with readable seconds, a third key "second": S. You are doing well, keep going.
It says {"hour": 9, "minute": 21}
